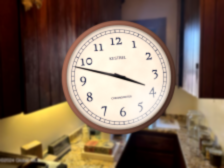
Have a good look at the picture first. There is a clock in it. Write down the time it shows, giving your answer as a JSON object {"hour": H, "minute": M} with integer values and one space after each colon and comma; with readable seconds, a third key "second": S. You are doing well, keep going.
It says {"hour": 3, "minute": 48}
